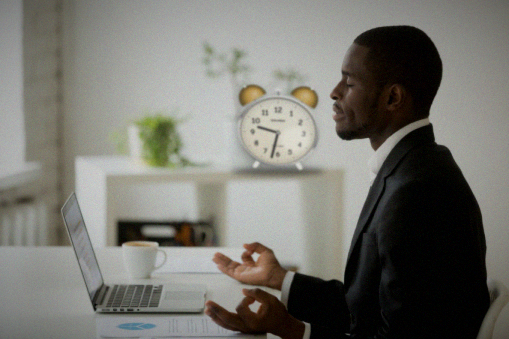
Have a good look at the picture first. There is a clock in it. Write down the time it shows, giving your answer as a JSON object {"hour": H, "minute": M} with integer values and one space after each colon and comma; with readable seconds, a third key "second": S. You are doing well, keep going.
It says {"hour": 9, "minute": 32}
